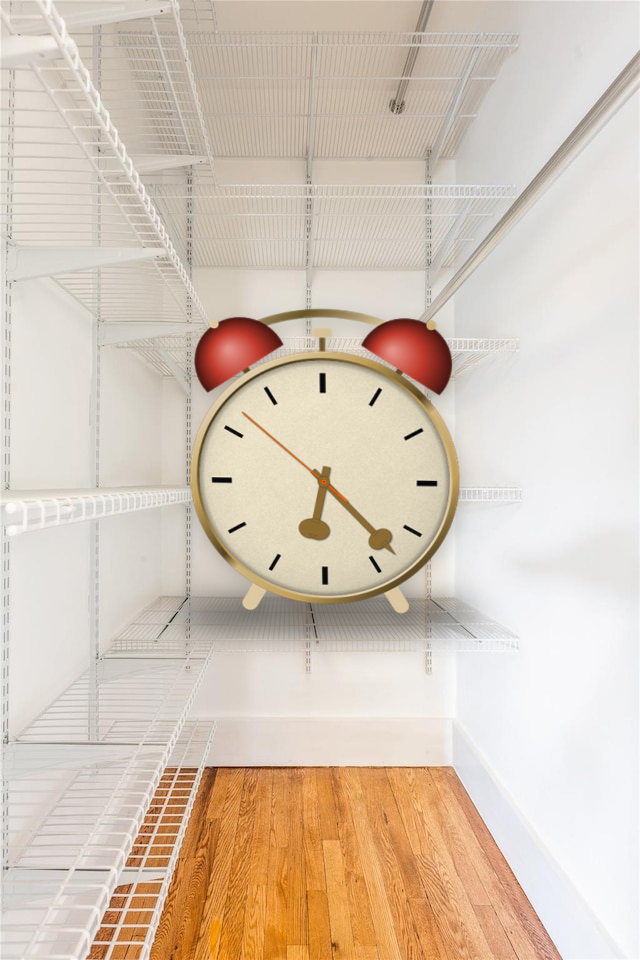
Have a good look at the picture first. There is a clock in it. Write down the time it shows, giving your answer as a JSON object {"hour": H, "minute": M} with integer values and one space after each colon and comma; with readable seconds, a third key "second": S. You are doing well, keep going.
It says {"hour": 6, "minute": 22, "second": 52}
